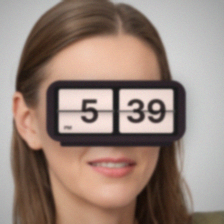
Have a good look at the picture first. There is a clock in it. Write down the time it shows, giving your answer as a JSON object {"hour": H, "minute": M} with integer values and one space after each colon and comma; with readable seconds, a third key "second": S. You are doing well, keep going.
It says {"hour": 5, "minute": 39}
